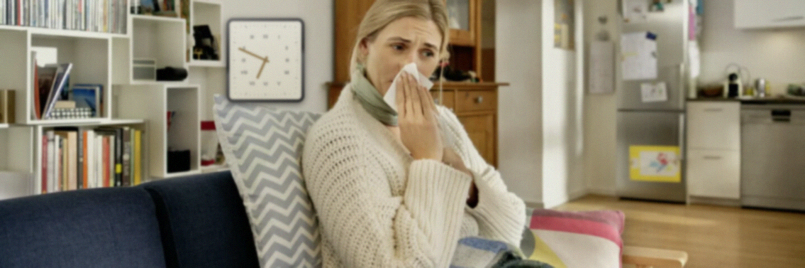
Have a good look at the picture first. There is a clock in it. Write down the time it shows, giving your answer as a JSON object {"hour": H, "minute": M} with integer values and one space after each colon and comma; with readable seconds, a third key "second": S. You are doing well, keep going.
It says {"hour": 6, "minute": 49}
